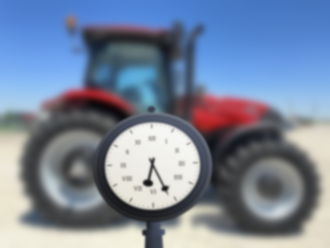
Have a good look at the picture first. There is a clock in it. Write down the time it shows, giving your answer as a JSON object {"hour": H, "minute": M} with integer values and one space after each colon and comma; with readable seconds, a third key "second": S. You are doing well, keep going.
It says {"hour": 6, "minute": 26}
